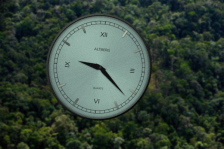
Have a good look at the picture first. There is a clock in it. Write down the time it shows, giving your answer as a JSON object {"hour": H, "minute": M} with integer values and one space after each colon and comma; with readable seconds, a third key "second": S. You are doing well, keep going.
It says {"hour": 9, "minute": 22}
